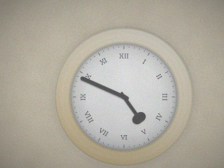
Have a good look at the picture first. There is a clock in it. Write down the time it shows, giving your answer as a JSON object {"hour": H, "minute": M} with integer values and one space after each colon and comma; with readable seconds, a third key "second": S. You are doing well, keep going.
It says {"hour": 4, "minute": 49}
